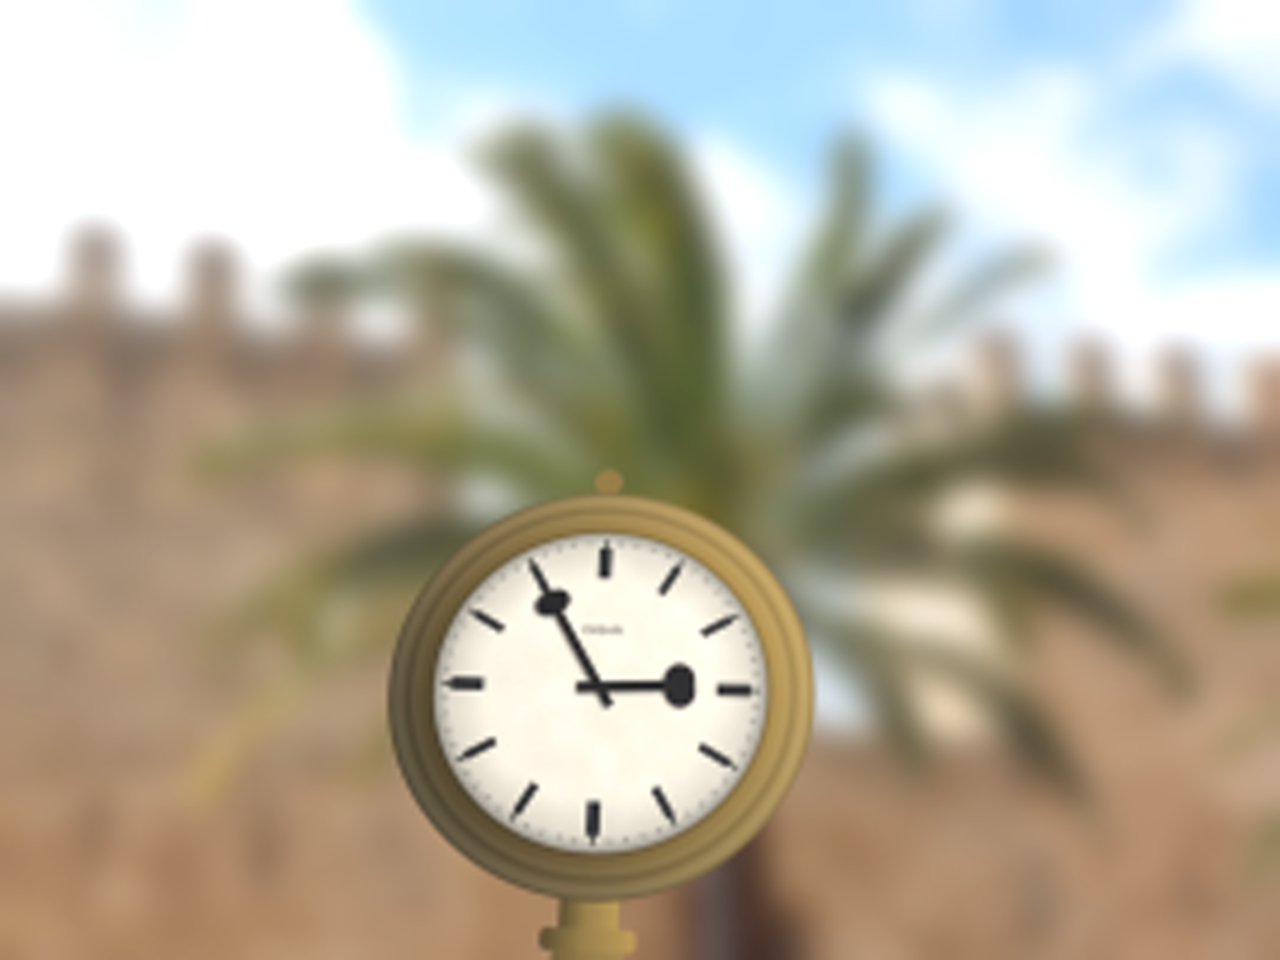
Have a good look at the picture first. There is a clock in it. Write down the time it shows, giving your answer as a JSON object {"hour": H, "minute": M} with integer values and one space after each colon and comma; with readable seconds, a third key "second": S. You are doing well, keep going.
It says {"hour": 2, "minute": 55}
